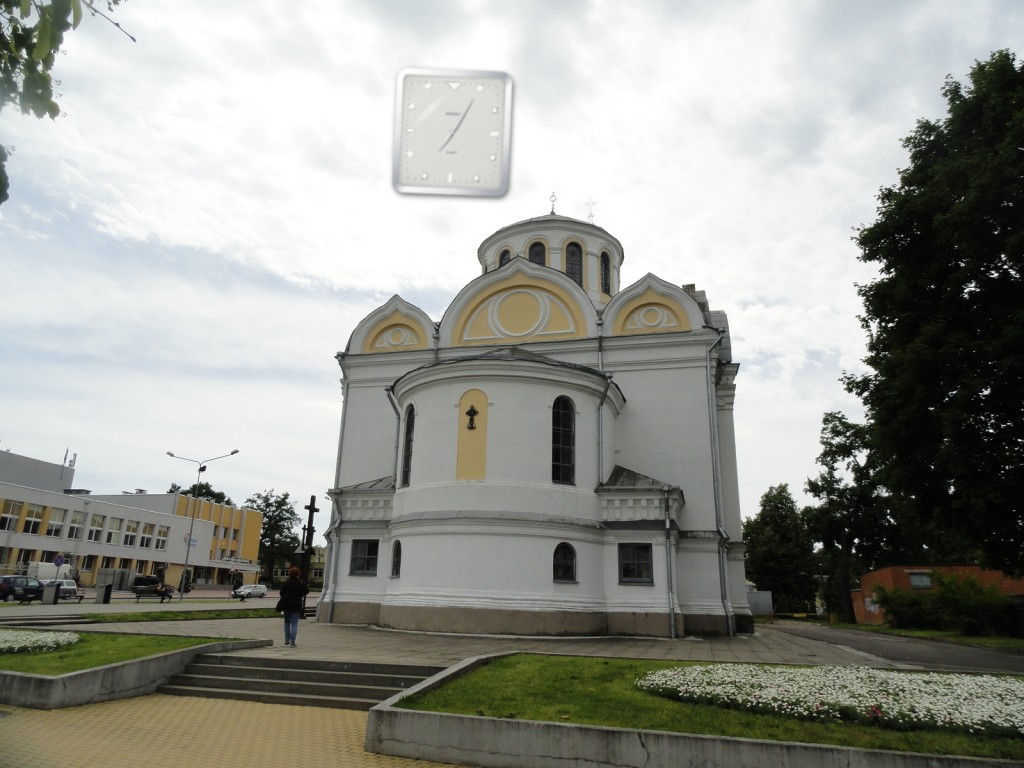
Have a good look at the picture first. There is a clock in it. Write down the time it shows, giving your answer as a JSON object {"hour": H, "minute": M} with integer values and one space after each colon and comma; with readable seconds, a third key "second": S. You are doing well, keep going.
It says {"hour": 7, "minute": 5}
